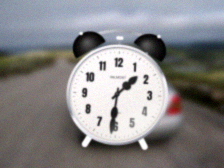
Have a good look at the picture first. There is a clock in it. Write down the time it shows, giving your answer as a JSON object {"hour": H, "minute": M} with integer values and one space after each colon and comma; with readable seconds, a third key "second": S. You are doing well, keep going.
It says {"hour": 1, "minute": 31}
